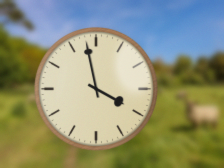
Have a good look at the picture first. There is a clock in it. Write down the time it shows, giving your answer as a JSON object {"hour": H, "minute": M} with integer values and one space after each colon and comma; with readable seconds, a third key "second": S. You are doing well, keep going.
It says {"hour": 3, "minute": 58}
